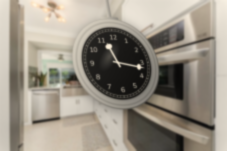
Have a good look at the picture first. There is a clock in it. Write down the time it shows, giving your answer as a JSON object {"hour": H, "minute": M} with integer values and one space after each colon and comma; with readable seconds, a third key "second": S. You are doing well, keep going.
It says {"hour": 11, "minute": 17}
